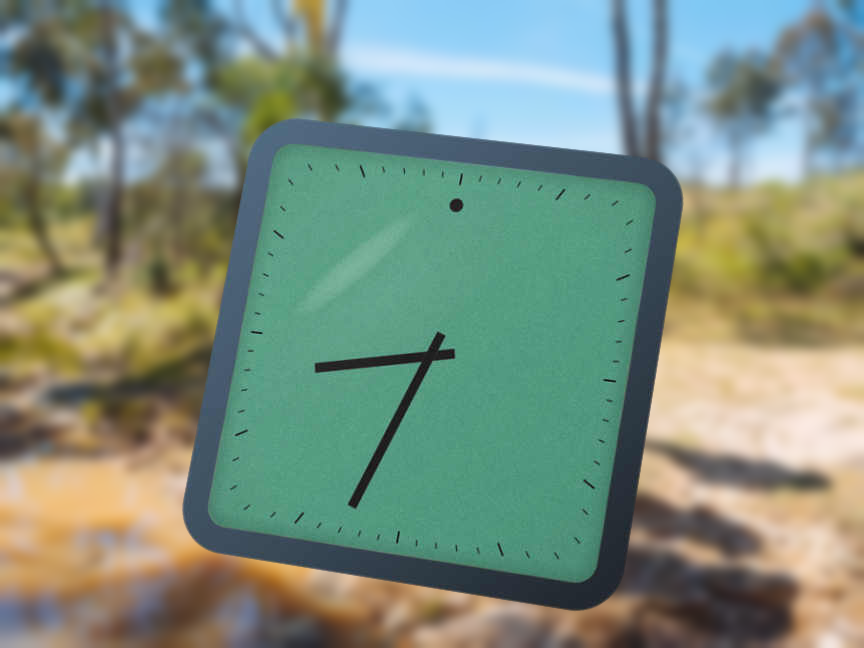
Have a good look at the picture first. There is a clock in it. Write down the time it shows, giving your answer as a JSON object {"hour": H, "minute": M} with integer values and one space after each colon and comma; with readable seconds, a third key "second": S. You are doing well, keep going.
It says {"hour": 8, "minute": 33}
